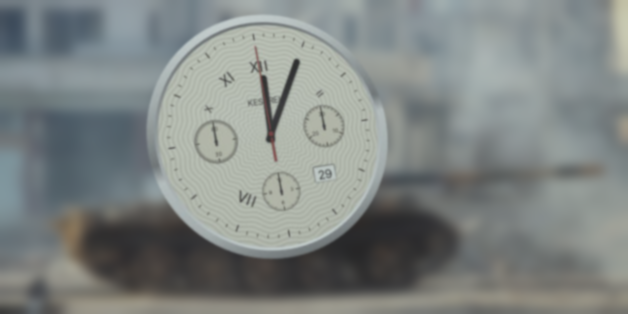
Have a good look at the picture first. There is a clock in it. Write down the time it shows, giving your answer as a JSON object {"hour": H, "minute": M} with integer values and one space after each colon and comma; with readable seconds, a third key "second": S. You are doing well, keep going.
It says {"hour": 12, "minute": 5}
